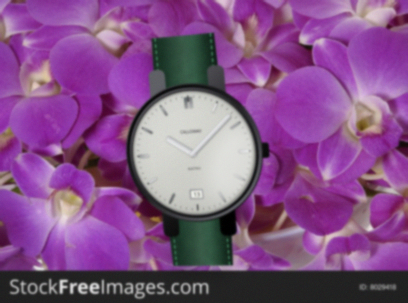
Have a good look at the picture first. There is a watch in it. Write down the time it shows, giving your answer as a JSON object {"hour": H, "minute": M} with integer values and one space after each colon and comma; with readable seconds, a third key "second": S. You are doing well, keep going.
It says {"hour": 10, "minute": 8}
